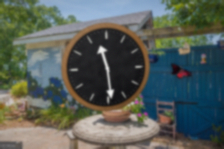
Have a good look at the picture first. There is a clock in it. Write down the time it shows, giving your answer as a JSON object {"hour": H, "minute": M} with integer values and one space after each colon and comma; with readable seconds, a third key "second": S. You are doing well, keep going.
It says {"hour": 11, "minute": 29}
